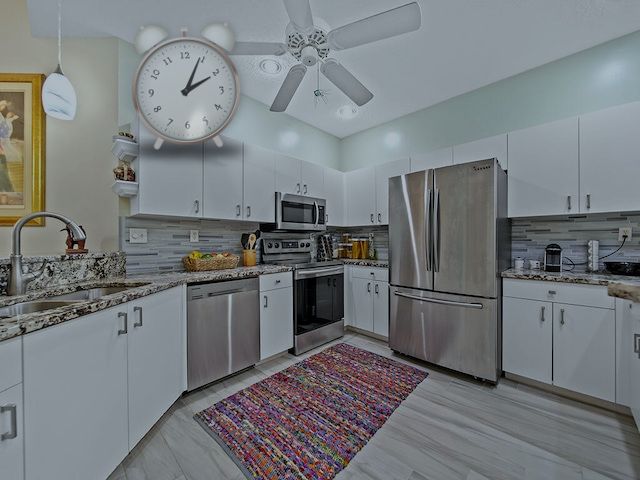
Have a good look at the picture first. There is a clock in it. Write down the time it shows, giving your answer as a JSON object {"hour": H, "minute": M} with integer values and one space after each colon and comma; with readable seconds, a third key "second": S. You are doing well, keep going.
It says {"hour": 2, "minute": 4}
